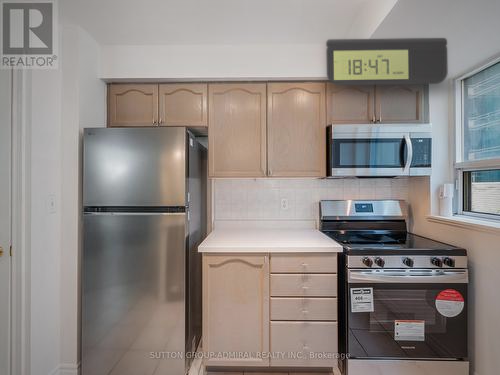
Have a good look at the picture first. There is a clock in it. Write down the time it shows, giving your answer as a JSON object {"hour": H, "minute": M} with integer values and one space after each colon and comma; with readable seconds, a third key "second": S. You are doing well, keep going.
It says {"hour": 18, "minute": 47}
